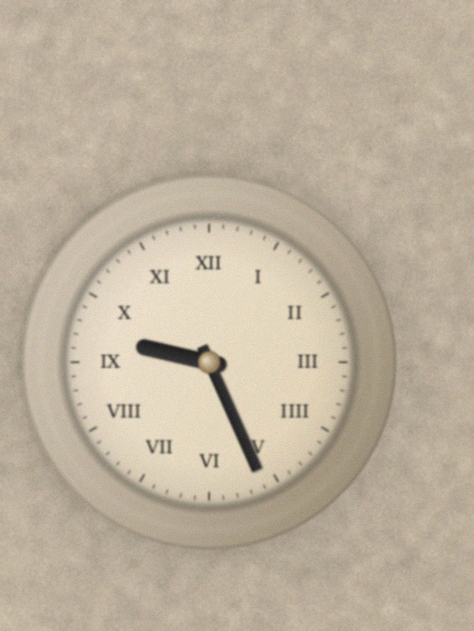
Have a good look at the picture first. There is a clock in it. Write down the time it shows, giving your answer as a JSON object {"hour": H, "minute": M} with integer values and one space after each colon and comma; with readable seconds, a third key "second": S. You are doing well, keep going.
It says {"hour": 9, "minute": 26}
